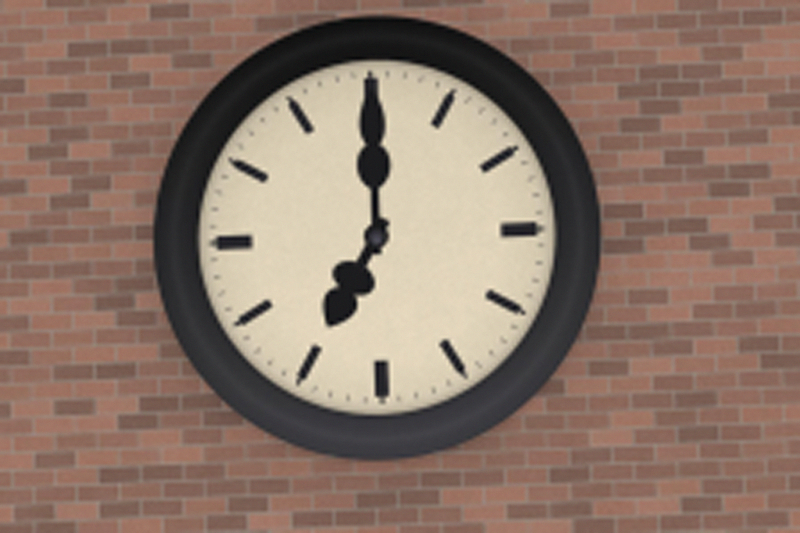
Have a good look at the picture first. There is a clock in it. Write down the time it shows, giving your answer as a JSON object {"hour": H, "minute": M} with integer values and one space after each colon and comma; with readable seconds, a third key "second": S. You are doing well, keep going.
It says {"hour": 7, "minute": 0}
